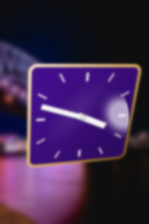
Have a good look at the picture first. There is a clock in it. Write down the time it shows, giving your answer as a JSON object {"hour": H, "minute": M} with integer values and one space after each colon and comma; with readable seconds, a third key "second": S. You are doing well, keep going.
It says {"hour": 3, "minute": 48}
